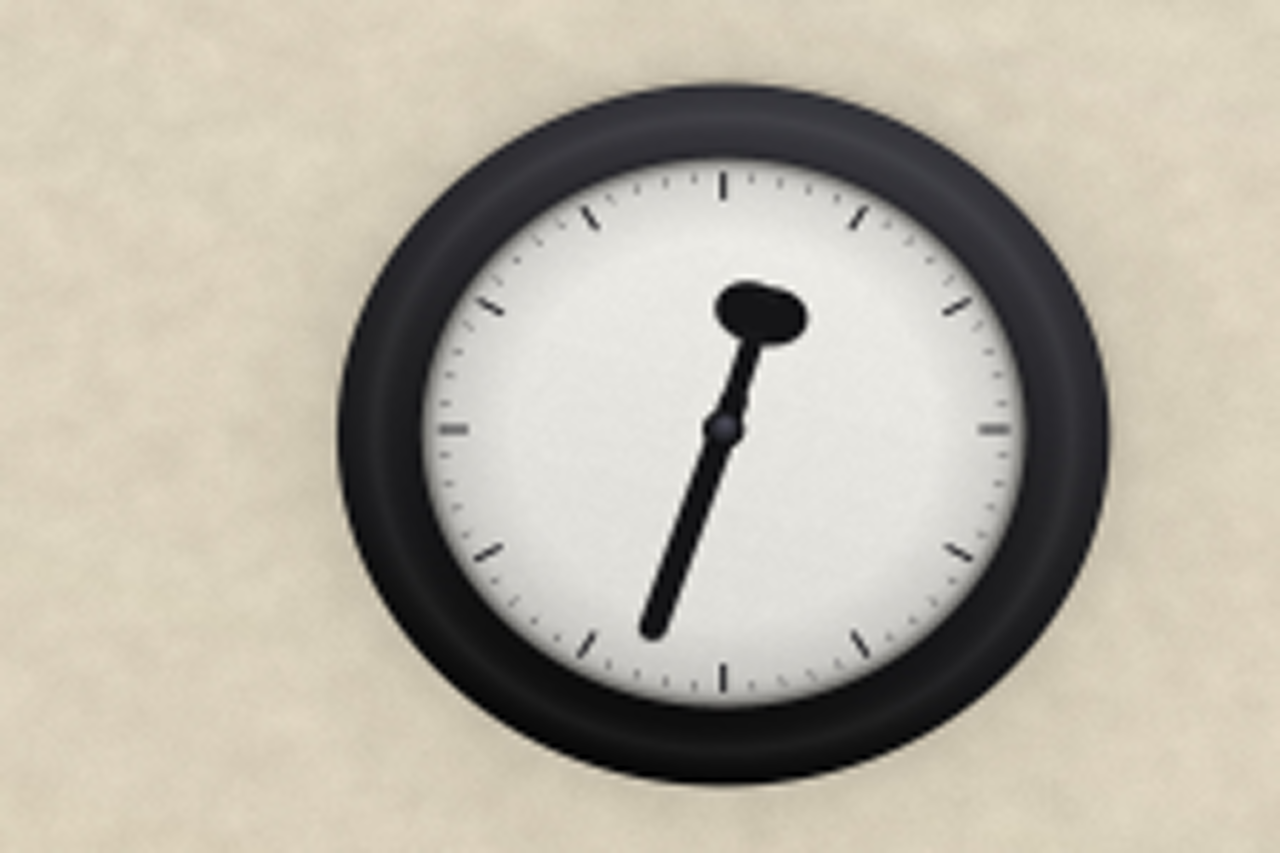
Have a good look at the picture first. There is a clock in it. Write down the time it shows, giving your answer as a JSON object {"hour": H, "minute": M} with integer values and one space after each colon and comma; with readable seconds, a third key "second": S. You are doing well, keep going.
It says {"hour": 12, "minute": 33}
